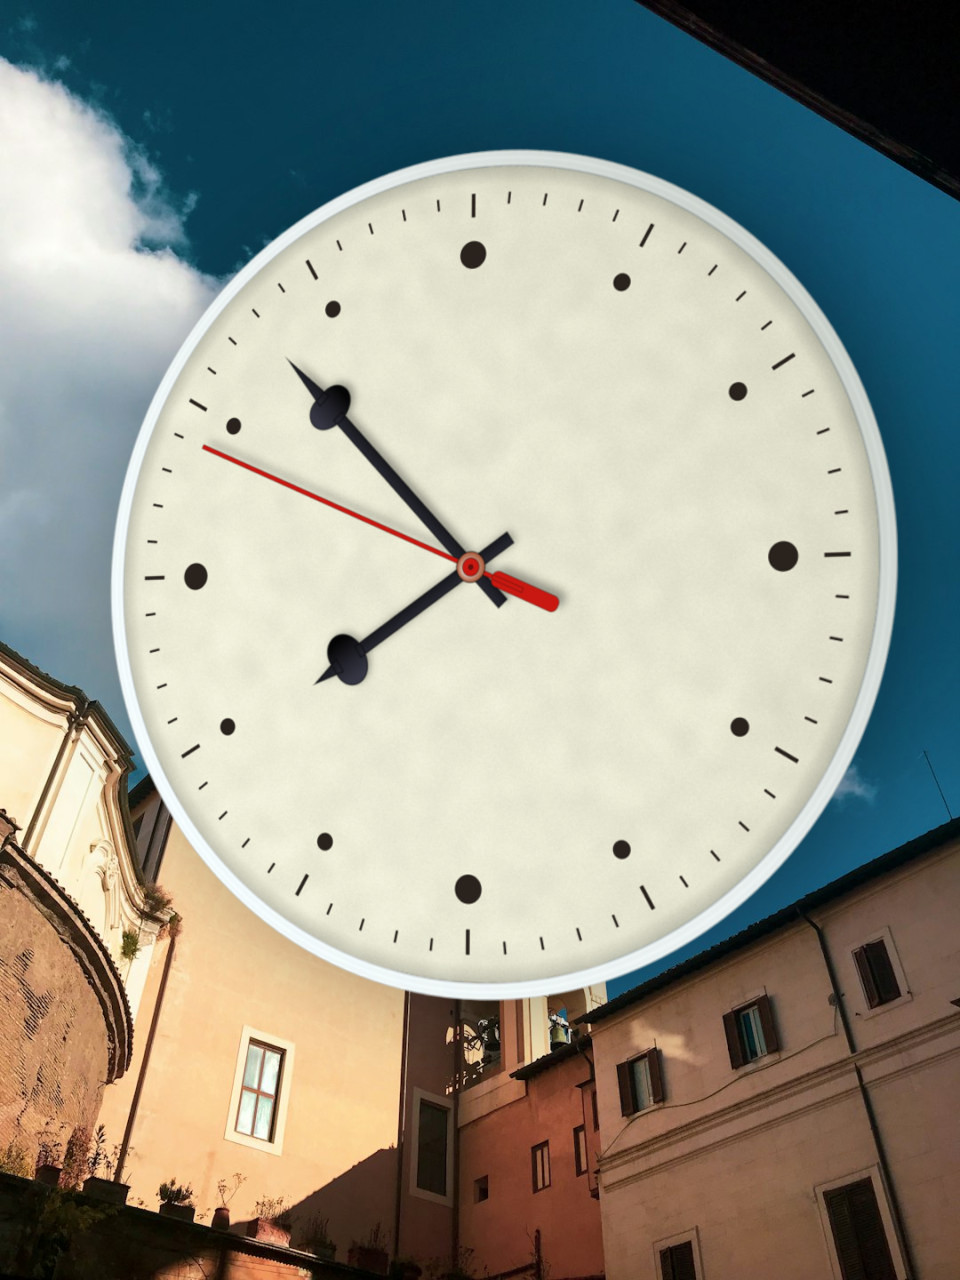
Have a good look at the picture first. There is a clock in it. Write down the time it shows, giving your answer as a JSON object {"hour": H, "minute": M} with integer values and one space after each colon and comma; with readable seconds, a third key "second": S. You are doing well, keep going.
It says {"hour": 7, "minute": 52, "second": 49}
